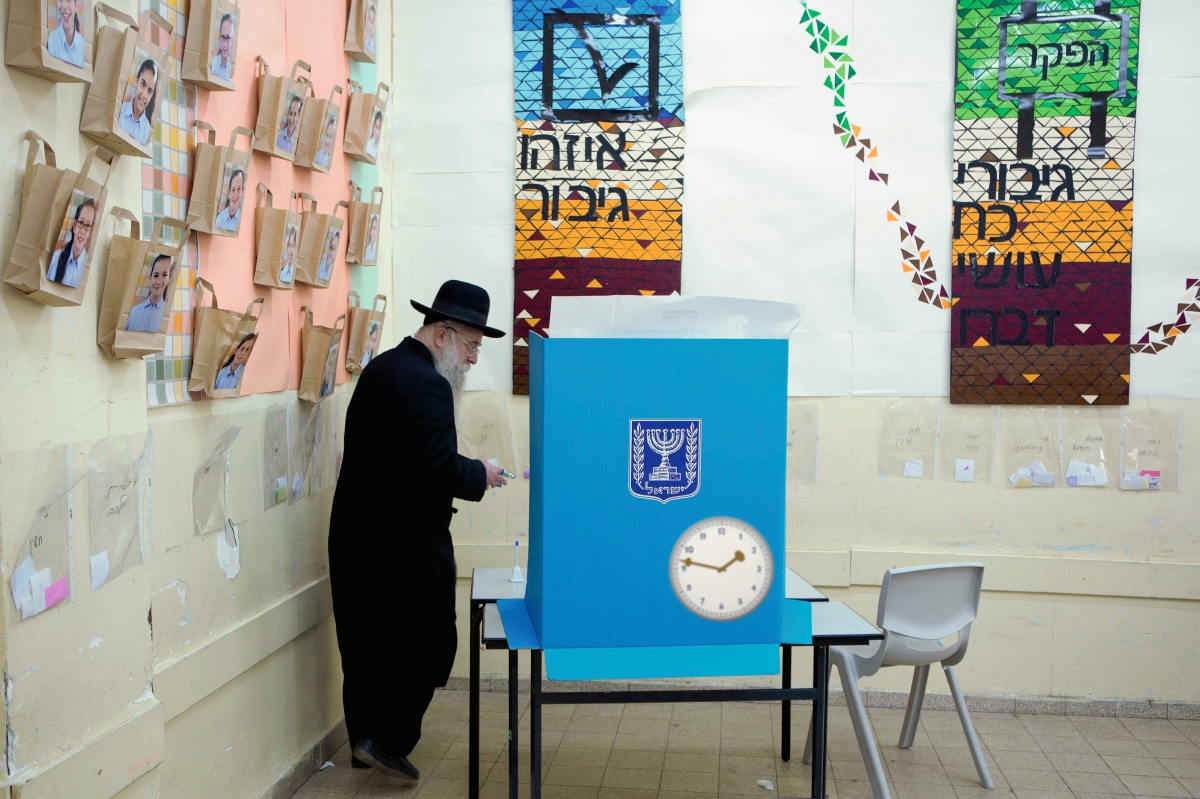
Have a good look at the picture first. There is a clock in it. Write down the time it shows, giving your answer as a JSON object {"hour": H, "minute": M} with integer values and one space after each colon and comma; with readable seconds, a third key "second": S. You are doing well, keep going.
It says {"hour": 1, "minute": 47}
